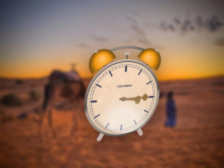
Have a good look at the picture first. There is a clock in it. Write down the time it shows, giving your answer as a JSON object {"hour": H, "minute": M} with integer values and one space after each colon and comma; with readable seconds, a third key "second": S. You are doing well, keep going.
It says {"hour": 3, "minute": 15}
